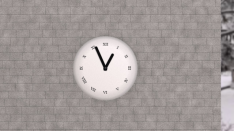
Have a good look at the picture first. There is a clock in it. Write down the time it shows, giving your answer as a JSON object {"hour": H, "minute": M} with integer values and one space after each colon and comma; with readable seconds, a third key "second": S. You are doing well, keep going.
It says {"hour": 12, "minute": 56}
